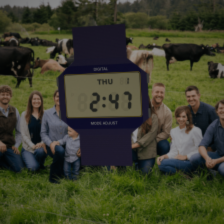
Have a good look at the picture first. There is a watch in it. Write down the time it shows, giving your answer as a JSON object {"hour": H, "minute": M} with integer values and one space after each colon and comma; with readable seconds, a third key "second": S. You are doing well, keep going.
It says {"hour": 2, "minute": 47}
